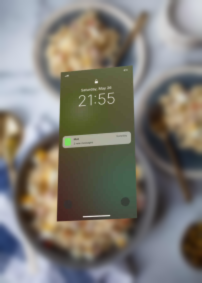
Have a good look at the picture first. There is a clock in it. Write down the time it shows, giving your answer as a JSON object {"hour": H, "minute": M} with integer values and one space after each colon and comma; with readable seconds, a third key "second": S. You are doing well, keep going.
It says {"hour": 21, "minute": 55}
